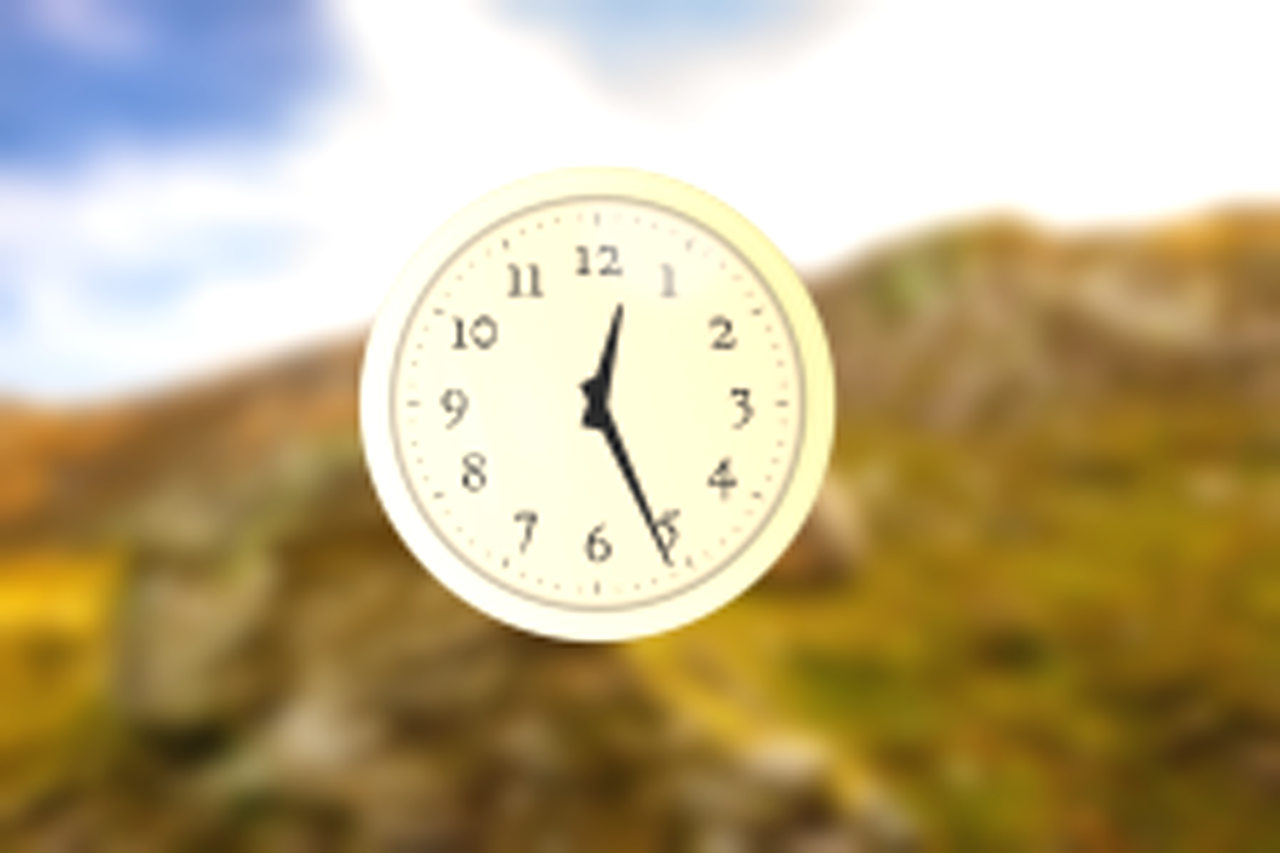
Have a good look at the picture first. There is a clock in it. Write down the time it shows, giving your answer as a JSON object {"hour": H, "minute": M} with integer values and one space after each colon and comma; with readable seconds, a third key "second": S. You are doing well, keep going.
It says {"hour": 12, "minute": 26}
